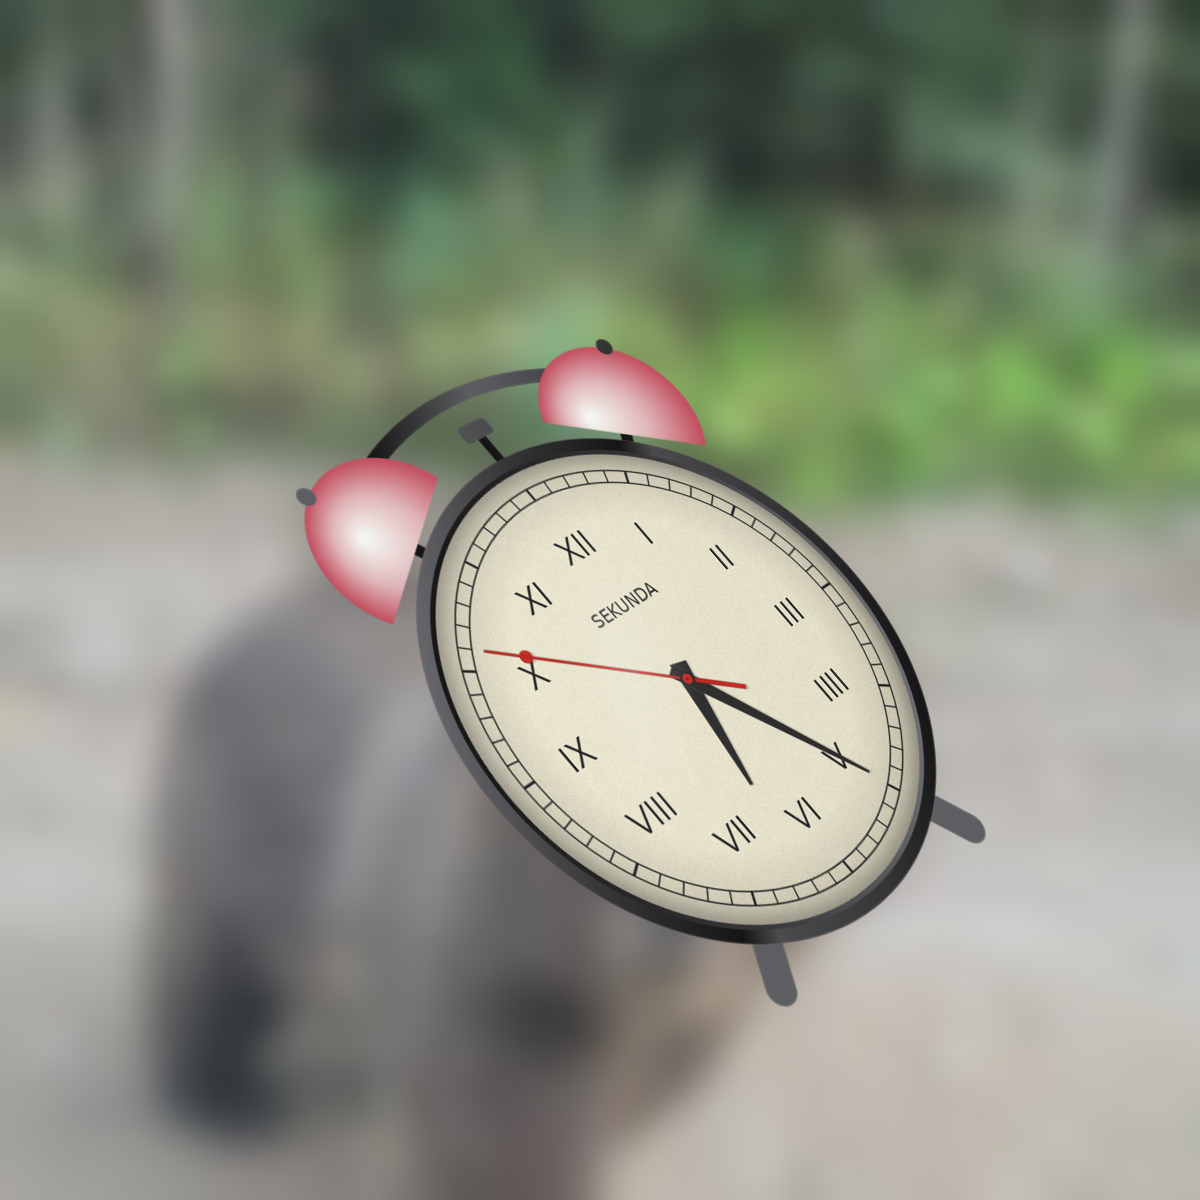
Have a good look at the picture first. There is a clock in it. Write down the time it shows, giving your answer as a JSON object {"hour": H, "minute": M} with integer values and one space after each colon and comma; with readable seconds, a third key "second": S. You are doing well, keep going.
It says {"hour": 6, "minute": 24, "second": 51}
